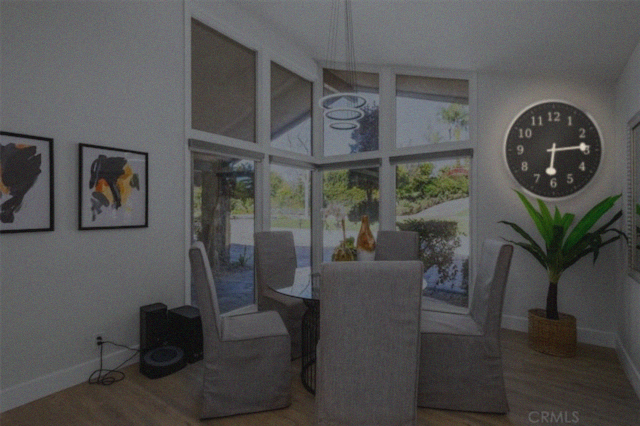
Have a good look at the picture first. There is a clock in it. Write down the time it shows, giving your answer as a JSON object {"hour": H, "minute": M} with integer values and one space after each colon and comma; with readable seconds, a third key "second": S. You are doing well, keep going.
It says {"hour": 6, "minute": 14}
